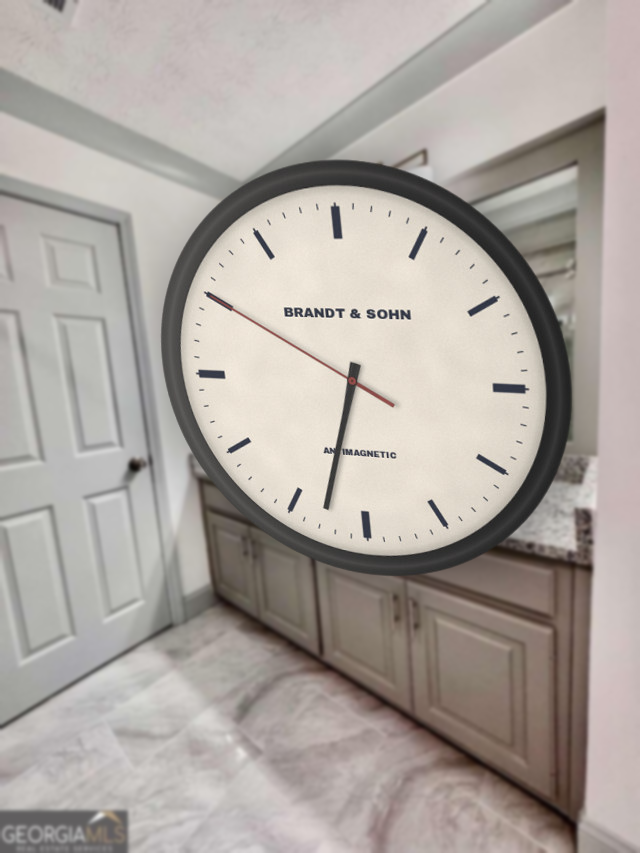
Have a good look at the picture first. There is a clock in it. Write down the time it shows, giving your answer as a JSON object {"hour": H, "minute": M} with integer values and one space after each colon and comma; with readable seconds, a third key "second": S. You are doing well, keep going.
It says {"hour": 6, "minute": 32, "second": 50}
